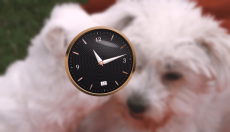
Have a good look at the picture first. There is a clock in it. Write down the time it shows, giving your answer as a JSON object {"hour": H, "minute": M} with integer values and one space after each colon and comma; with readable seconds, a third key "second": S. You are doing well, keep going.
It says {"hour": 11, "minute": 13}
